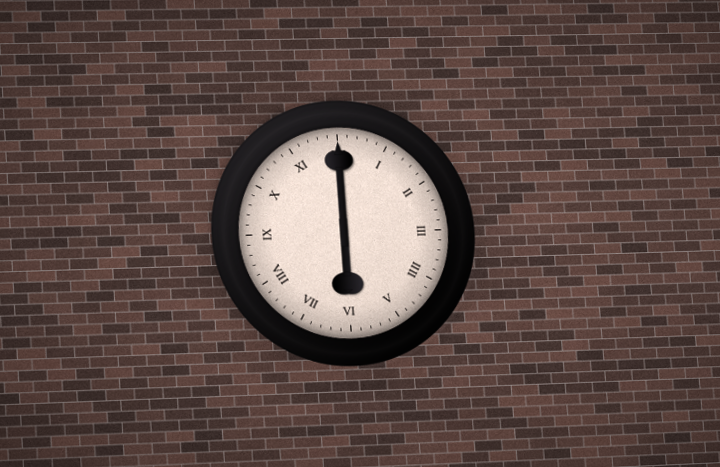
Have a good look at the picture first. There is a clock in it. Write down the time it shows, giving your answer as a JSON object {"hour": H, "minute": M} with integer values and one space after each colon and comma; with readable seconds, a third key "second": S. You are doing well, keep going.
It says {"hour": 6, "minute": 0}
